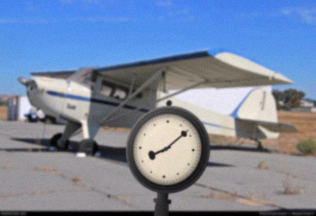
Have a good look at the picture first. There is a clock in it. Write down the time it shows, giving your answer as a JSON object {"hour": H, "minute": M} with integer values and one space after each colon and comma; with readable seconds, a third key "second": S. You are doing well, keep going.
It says {"hour": 8, "minute": 8}
